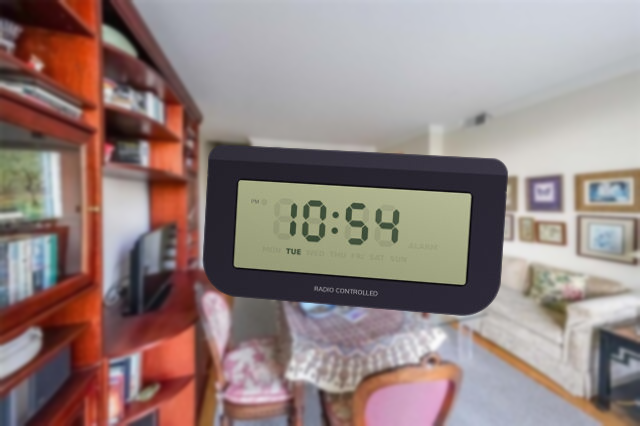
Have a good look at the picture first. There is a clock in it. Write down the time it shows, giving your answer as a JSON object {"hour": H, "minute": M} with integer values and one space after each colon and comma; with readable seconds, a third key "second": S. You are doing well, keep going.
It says {"hour": 10, "minute": 54}
